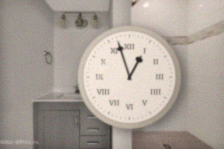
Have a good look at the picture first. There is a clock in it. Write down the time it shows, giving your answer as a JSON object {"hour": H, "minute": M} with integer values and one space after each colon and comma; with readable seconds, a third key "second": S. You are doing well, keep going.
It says {"hour": 12, "minute": 57}
